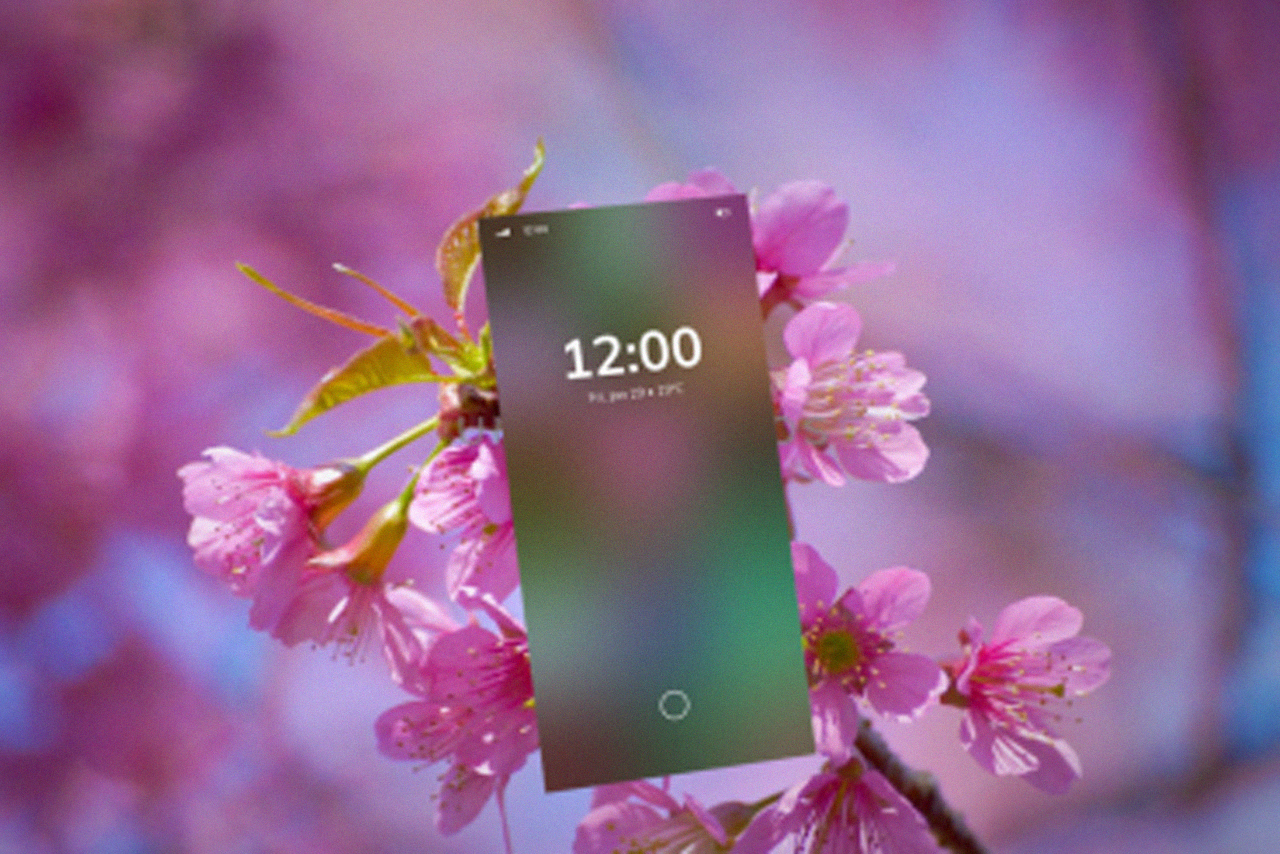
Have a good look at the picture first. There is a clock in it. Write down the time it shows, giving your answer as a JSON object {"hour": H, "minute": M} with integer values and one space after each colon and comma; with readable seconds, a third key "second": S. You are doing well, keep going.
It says {"hour": 12, "minute": 0}
